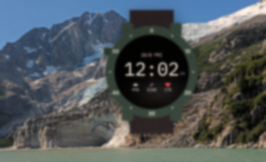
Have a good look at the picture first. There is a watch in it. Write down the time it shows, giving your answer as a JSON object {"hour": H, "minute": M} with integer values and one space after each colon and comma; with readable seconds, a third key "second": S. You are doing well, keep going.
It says {"hour": 12, "minute": 2}
